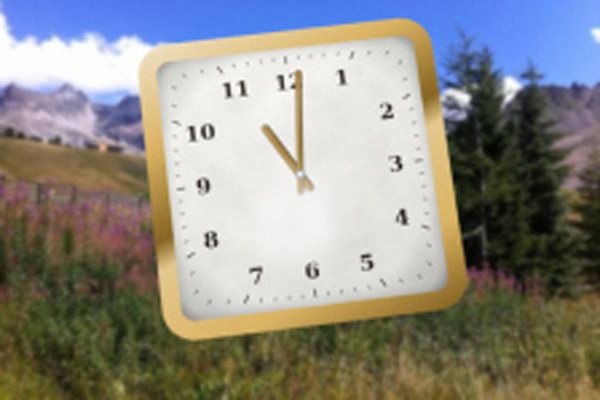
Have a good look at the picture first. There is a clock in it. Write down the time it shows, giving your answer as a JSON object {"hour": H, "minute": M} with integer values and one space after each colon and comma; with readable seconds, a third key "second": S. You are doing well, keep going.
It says {"hour": 11, "minute": 1}
